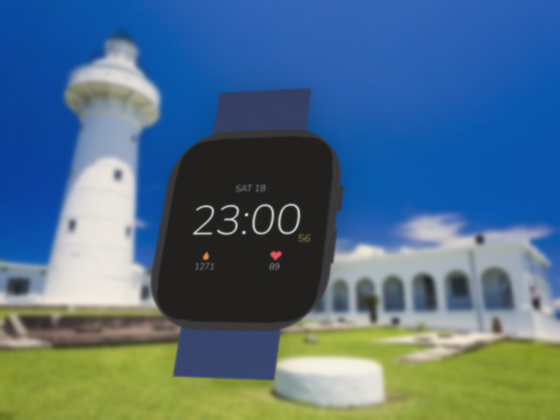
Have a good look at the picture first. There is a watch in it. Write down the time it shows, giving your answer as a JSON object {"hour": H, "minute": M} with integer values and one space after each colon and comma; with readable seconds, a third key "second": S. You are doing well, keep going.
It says {"hour": 23, "minute": 0, "second": 56}
